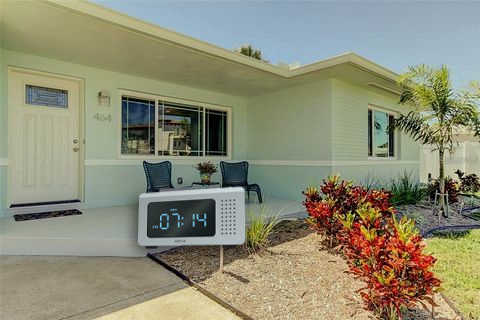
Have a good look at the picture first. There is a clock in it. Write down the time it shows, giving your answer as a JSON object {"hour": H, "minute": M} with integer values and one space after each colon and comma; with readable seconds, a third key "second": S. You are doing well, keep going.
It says {"hour": 7, "minute": 14}
